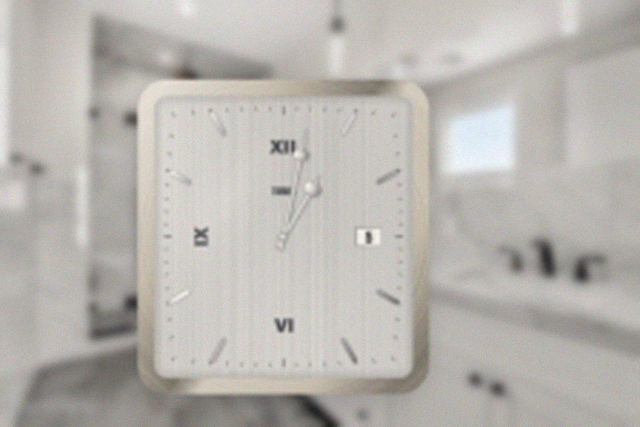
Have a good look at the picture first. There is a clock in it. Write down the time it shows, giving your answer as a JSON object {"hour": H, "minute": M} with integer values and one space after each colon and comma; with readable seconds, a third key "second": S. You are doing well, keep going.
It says {"hour": 1, "minute": 2}
